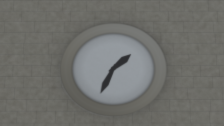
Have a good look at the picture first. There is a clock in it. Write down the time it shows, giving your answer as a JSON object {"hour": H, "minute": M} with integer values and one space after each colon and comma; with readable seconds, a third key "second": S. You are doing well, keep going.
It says {"hour": 1, "minute": 34}
